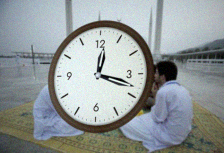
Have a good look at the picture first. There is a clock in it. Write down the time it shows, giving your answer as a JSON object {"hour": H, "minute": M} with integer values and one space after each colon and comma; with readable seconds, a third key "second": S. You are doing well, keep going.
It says {"hour": 12, "minute": 18}
